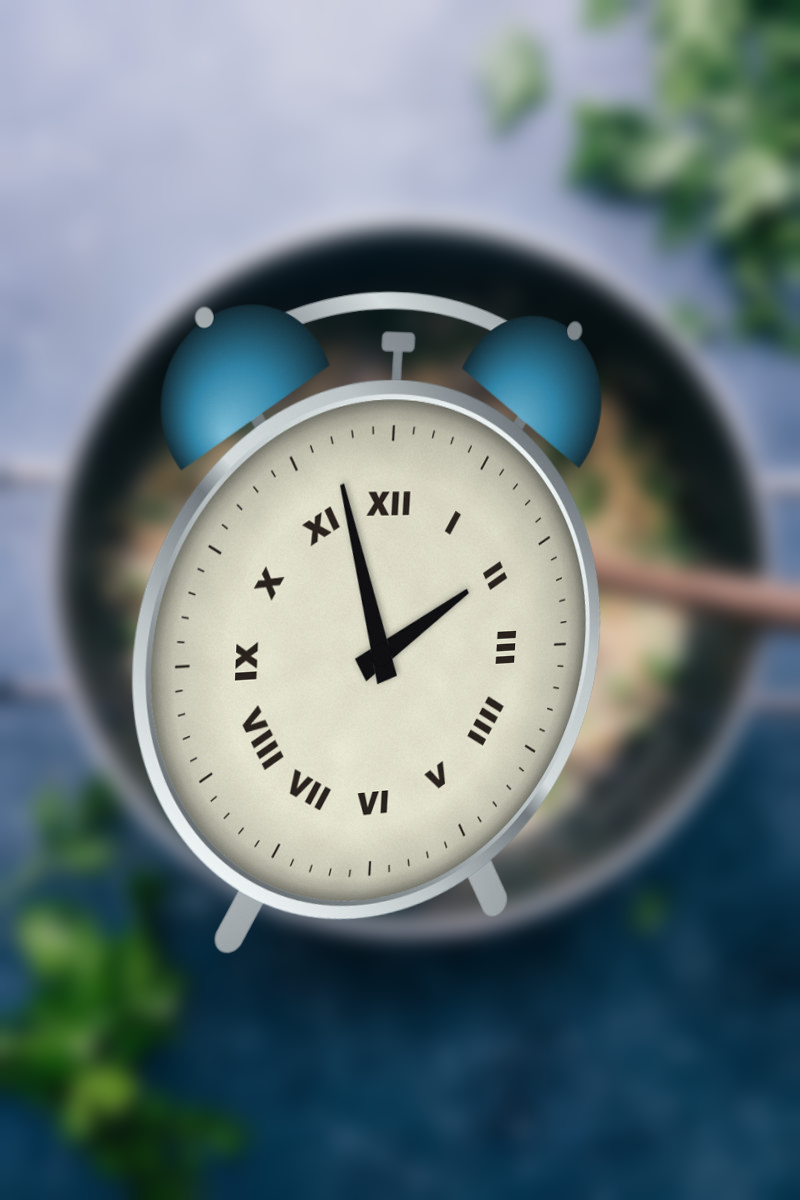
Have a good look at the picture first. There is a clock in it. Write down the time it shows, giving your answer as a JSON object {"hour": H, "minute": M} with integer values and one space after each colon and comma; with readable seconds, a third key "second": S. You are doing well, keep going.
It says {"hour": 1, "minute": 57}
